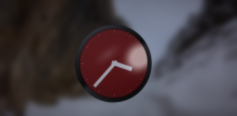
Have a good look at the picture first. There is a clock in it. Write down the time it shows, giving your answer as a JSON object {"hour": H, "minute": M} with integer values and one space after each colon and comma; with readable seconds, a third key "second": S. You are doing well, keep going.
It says {"hour": 3, "minute": 37}
